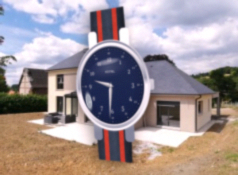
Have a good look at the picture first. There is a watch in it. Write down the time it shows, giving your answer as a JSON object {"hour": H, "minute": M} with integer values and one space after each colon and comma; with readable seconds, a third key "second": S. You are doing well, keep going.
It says {"hour": 9, "minute": 31}
